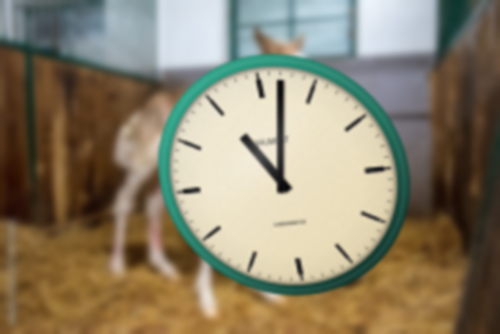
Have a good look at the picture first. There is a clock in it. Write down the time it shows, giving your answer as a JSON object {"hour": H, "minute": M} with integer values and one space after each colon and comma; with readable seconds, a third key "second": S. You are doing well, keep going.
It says {"hour": 11, "minute": 2}
